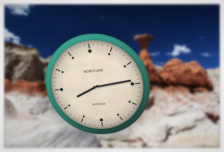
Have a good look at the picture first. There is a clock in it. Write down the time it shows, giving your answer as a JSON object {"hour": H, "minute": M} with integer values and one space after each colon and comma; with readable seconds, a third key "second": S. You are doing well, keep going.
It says {"hour": 8, "minute": 14}
